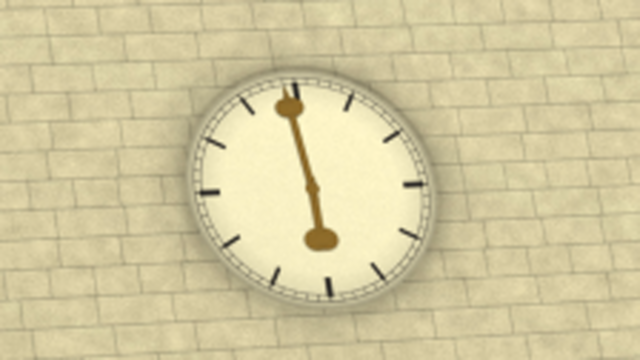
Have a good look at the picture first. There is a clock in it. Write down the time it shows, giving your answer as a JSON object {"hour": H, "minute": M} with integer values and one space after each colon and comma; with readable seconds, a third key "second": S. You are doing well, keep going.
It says {"hour": 5, "minute": 59}
